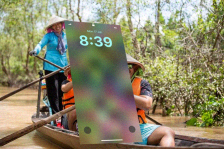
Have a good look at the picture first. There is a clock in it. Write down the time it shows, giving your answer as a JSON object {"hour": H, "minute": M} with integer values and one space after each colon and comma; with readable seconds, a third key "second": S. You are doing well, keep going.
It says {"hour": 8, "minute": 39}
